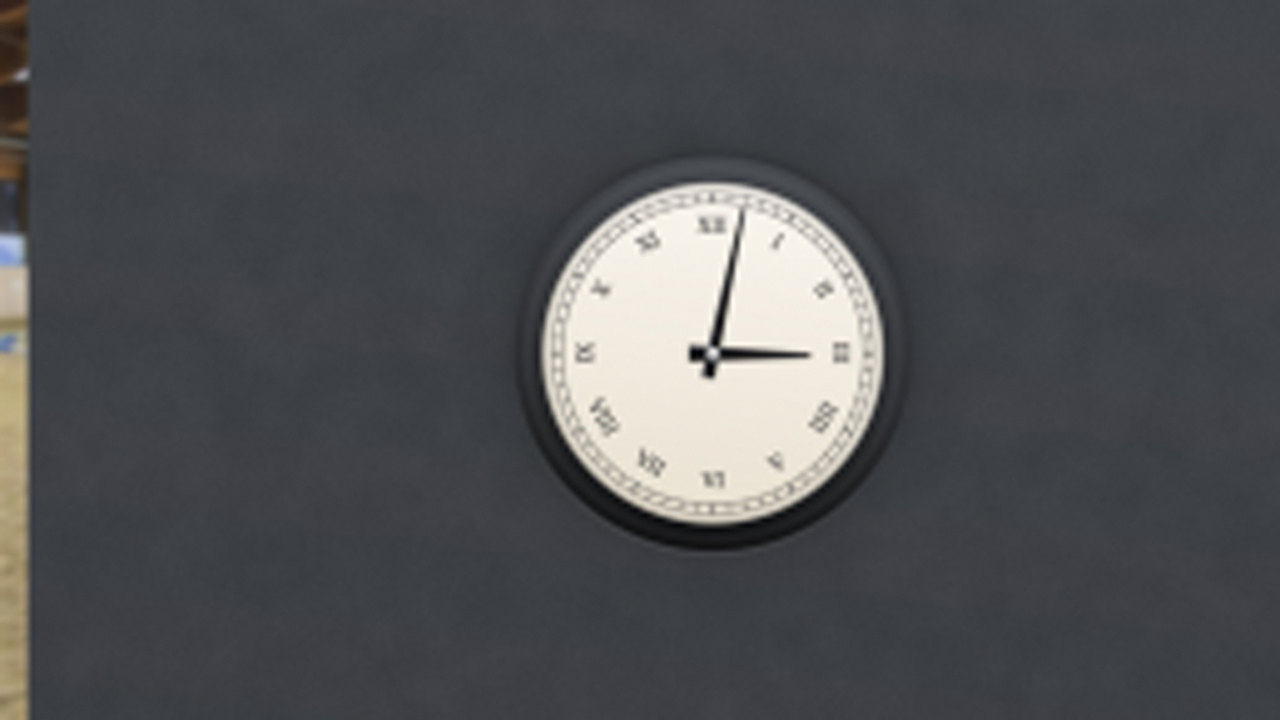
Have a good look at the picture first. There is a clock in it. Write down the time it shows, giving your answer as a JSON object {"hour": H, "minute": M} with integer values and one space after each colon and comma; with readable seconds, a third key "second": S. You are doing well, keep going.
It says {"hour": 3, "minute": 2}
